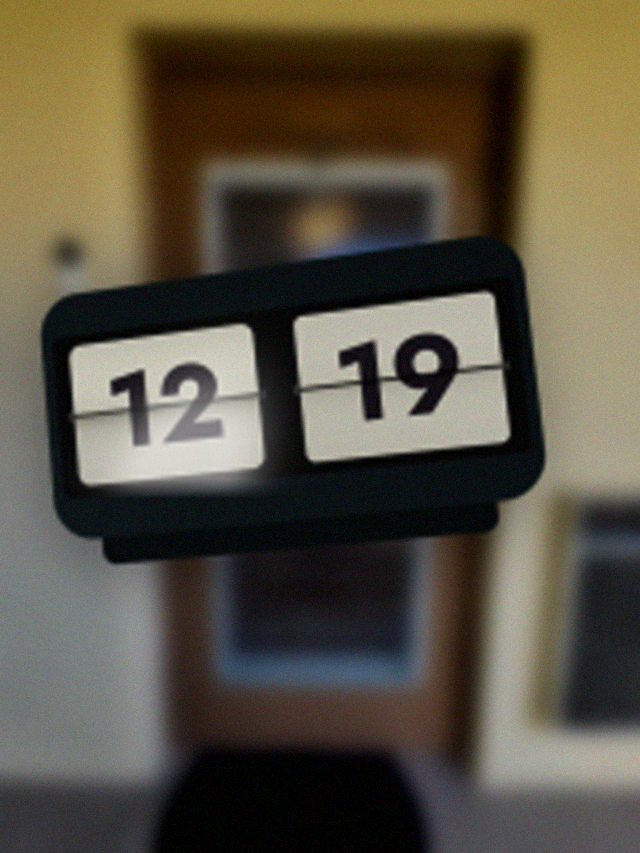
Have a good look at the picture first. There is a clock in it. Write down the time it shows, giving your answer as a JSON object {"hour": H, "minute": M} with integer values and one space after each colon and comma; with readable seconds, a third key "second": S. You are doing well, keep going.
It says {"hour": 12, "minute": 19}
